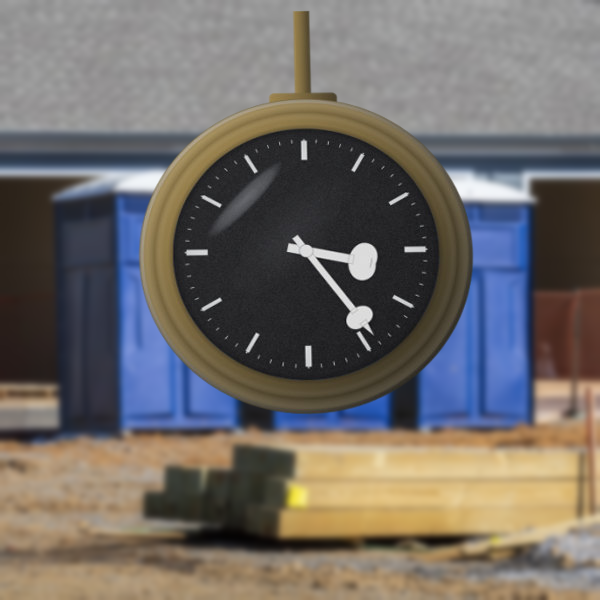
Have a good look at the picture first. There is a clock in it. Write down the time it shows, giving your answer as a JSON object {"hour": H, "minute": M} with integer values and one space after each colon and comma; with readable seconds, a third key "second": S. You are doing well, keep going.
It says {"hour": 3, "minute": 24}
